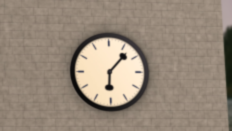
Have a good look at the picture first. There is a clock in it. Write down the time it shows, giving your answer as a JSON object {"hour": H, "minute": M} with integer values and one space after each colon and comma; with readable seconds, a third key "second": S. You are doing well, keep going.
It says {"hour": 6, "minute": 7}
